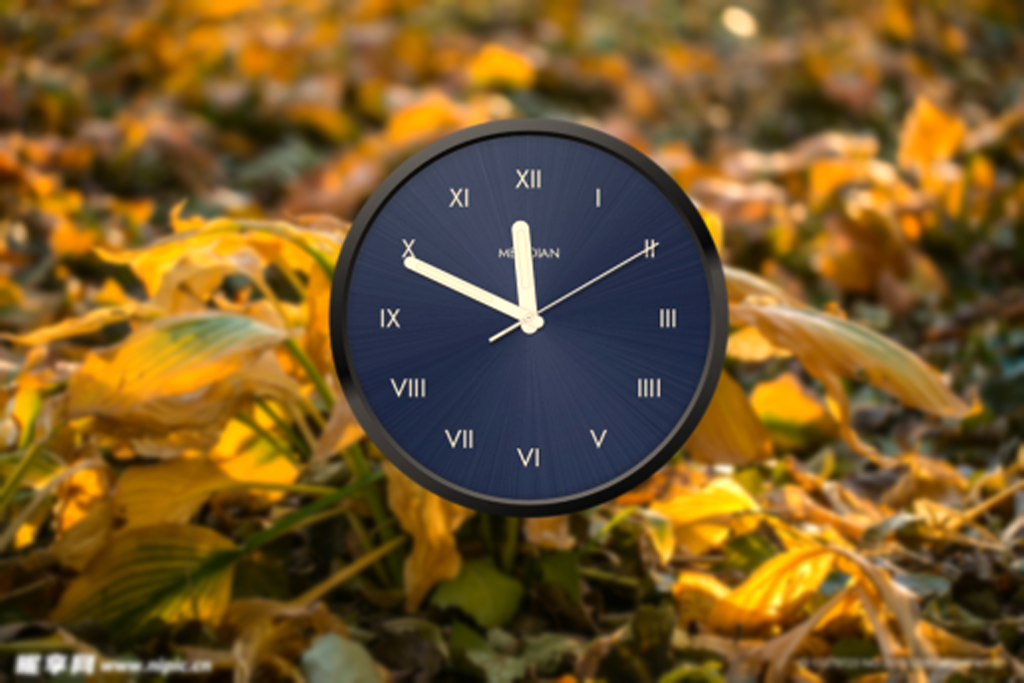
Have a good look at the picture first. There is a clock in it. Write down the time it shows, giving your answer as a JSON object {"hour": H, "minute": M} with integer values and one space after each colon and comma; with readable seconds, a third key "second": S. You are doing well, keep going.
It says {"hour": 11, "minute": 49, "second": 10}
